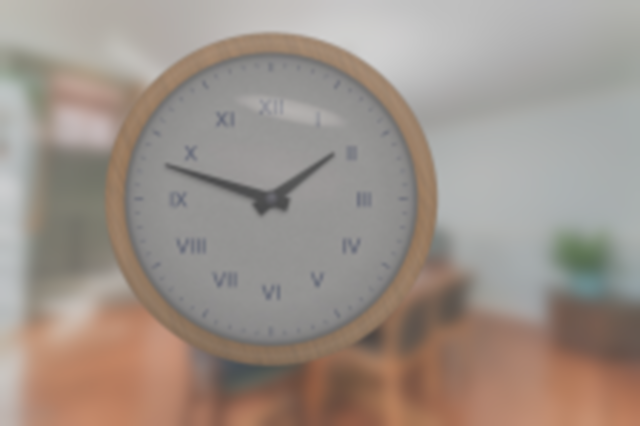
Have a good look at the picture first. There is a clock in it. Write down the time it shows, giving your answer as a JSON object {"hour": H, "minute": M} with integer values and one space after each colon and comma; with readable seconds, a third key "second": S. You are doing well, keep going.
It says {"hour": 1, "minute": 48}
